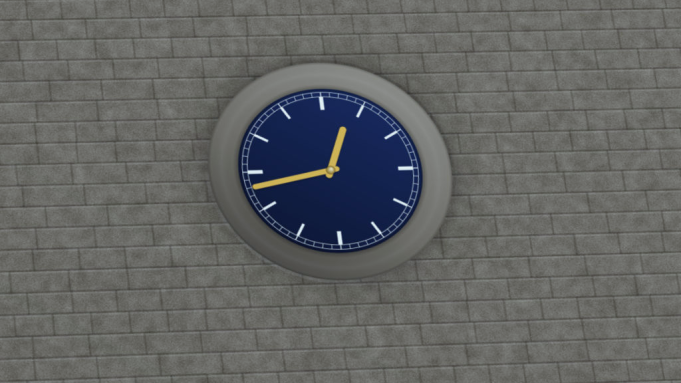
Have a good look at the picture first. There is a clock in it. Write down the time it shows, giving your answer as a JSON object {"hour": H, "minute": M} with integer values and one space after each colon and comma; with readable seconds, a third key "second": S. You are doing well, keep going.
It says {"hour": 12, "minute": 43}
